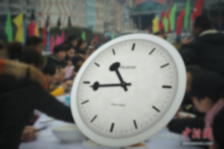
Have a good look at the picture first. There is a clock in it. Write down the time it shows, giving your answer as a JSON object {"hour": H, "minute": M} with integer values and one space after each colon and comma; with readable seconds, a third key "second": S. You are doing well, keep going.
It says {"hour": 10, "minute": 44}
